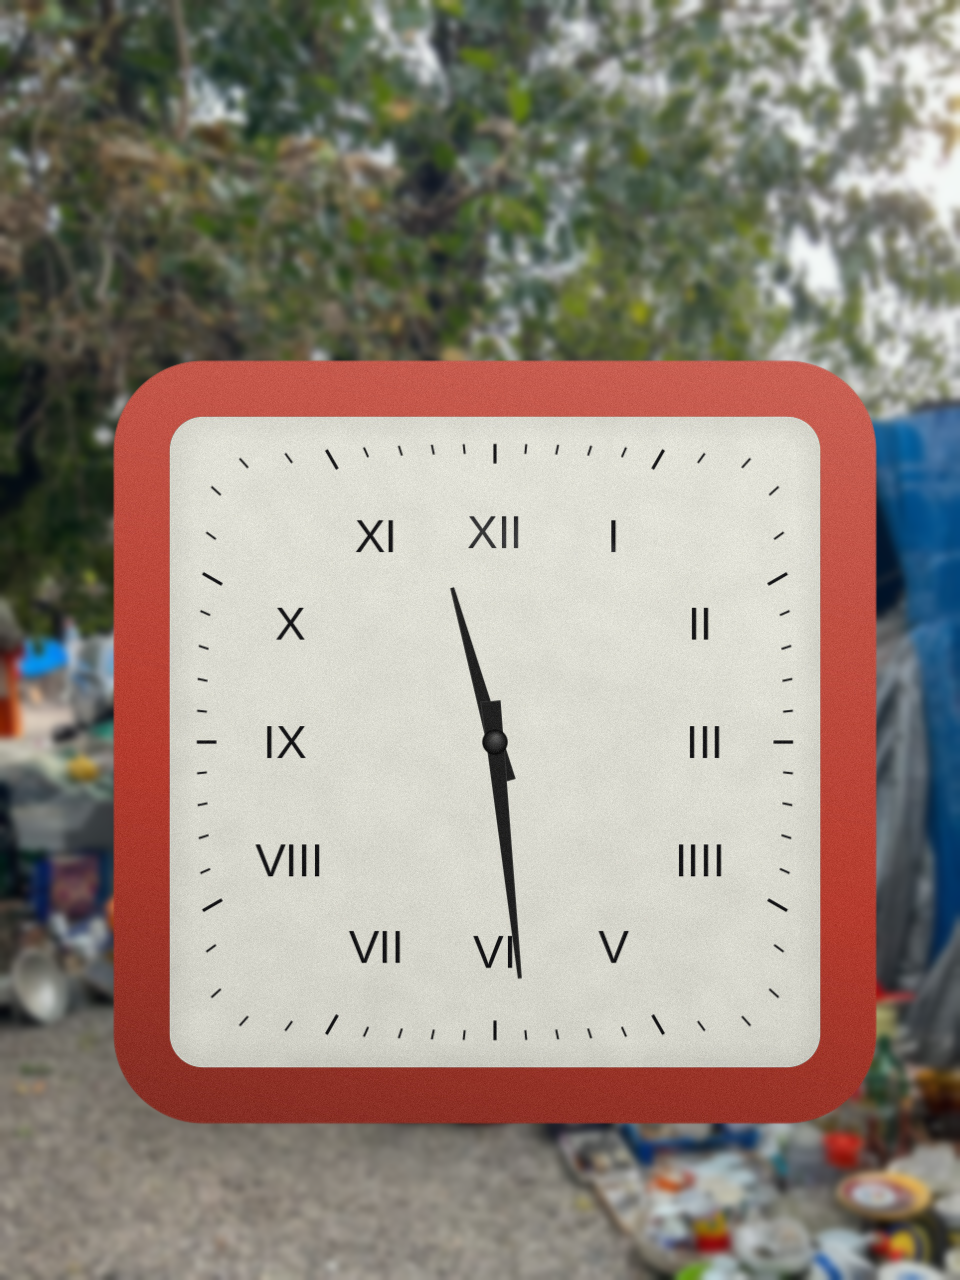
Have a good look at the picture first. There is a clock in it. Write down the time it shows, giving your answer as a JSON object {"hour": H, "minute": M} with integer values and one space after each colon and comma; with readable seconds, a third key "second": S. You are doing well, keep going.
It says {"hour": 11, "minute": 29}
